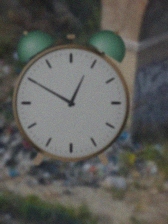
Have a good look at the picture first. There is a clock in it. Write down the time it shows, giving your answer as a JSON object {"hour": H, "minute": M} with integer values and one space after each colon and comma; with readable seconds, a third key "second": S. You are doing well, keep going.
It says {"hour": 12, "minute": 50}
